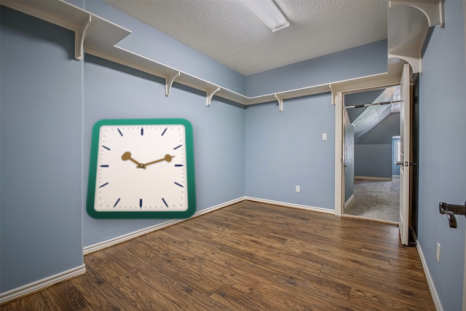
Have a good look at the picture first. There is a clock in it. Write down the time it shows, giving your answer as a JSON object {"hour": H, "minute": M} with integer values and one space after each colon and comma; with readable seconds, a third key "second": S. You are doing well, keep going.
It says {"hour": 10, "minute": 12}
